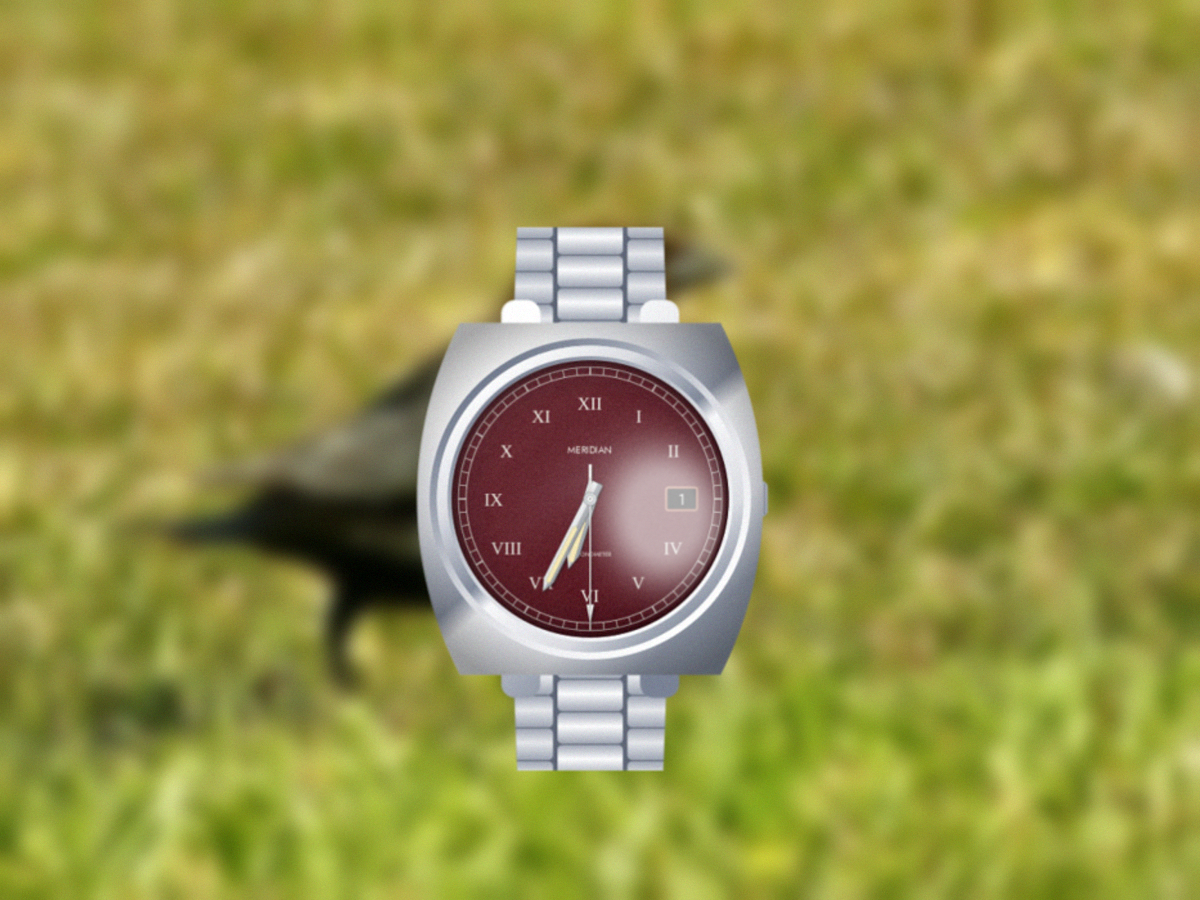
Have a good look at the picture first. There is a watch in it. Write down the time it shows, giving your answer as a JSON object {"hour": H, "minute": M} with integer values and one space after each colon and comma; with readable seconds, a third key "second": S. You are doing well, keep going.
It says {"hour": 6, "minute": 34, "second": 30}
